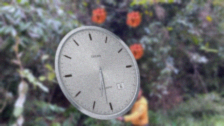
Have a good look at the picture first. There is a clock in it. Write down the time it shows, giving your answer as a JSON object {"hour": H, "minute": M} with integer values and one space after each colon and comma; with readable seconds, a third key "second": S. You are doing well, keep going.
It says {"hour": 6, "minute": 31}
